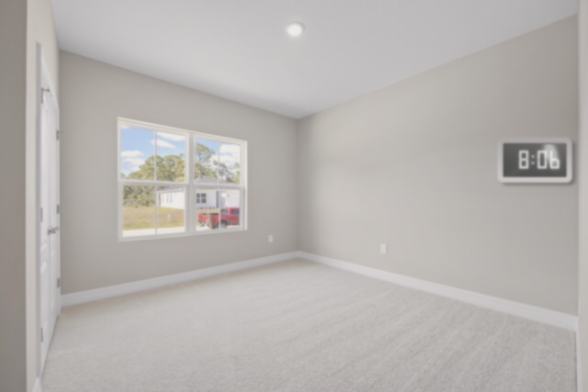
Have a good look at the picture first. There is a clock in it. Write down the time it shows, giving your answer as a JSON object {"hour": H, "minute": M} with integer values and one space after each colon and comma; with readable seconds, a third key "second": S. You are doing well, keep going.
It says {"hour": 8, "minute": 6}
